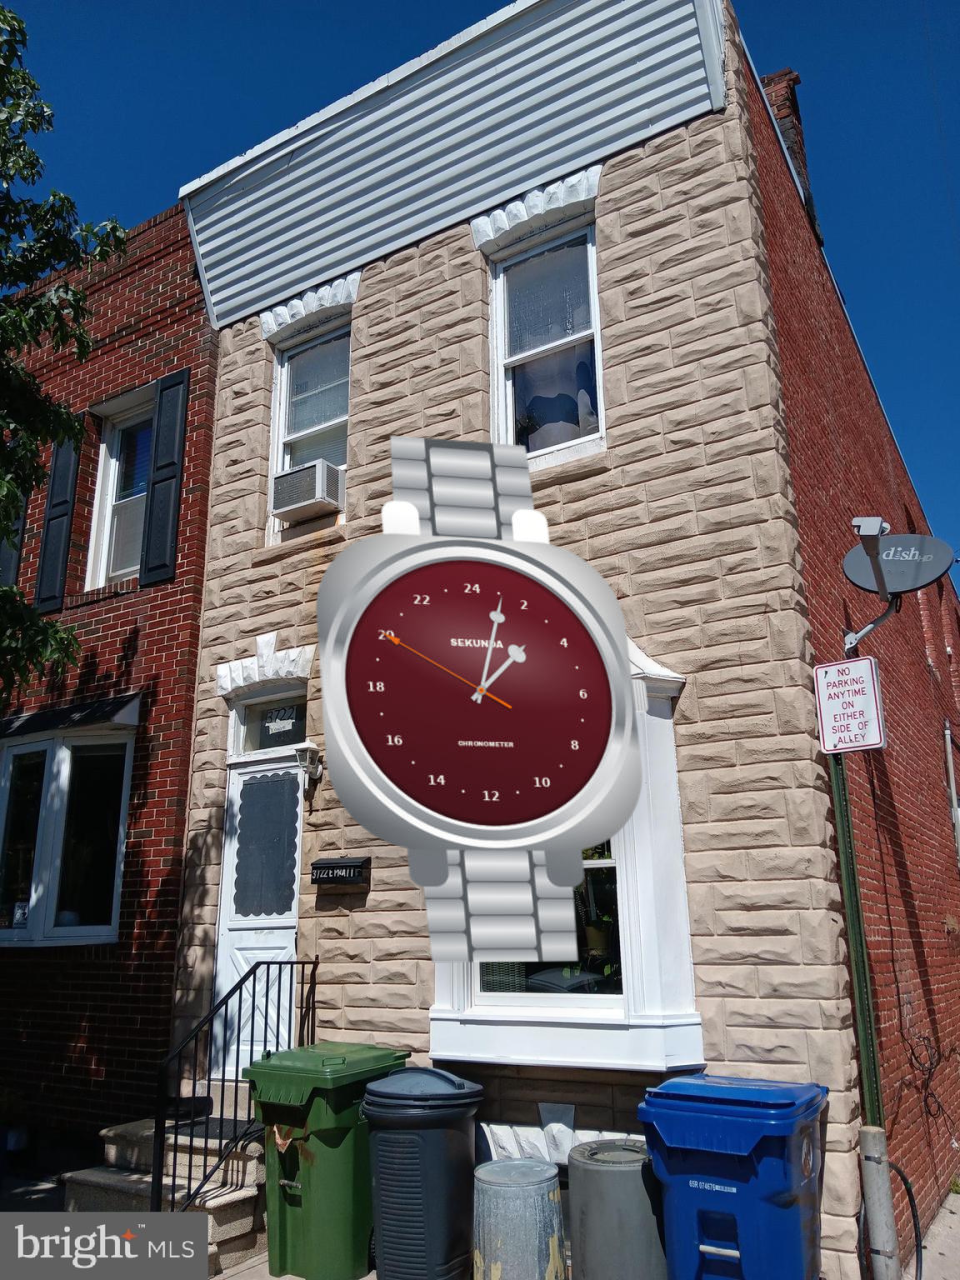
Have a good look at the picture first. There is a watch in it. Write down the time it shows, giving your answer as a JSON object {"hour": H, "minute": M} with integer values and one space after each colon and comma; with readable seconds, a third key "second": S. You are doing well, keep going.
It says {"hour": 3, "minute": 2, "second": 50}
